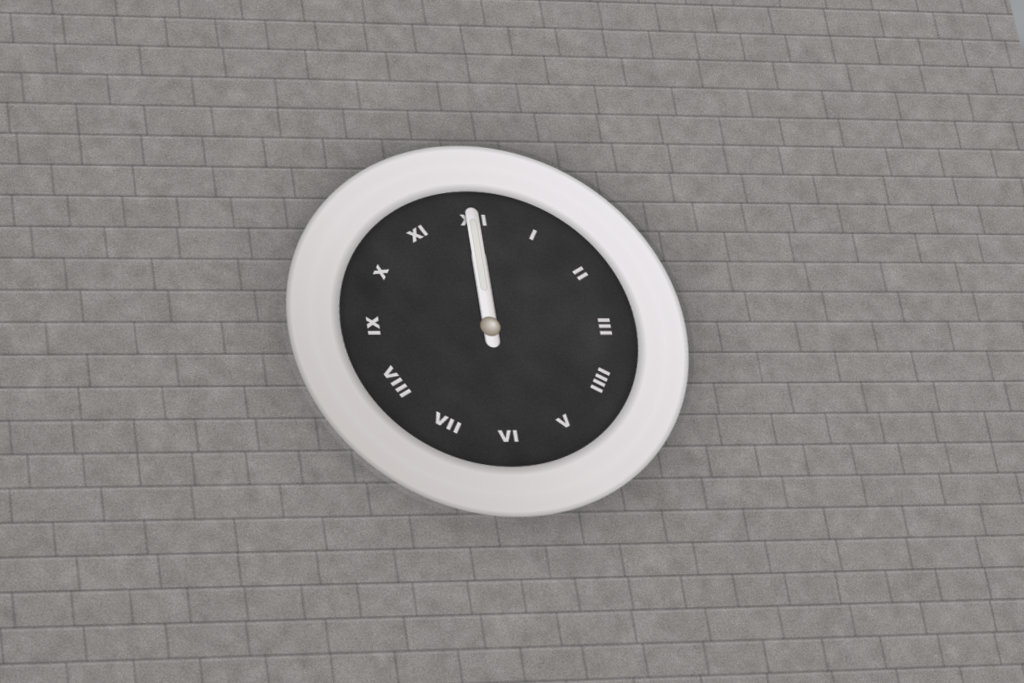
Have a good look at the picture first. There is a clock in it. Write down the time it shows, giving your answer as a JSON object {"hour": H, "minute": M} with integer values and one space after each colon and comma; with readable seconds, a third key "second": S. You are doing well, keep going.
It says {"hour": 12, "minute": 0}
